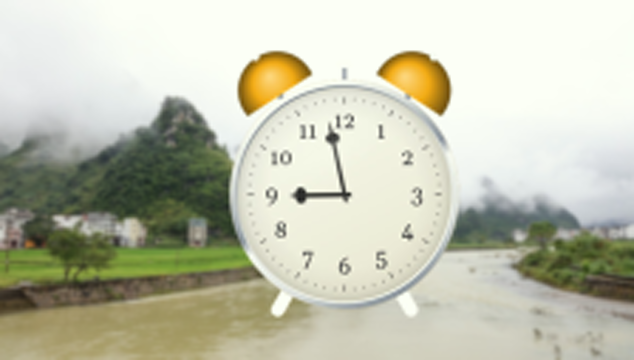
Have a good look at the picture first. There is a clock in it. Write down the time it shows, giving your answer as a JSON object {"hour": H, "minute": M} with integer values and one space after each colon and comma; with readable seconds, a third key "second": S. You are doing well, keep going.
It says {"hour": 8, "minute": 58}
